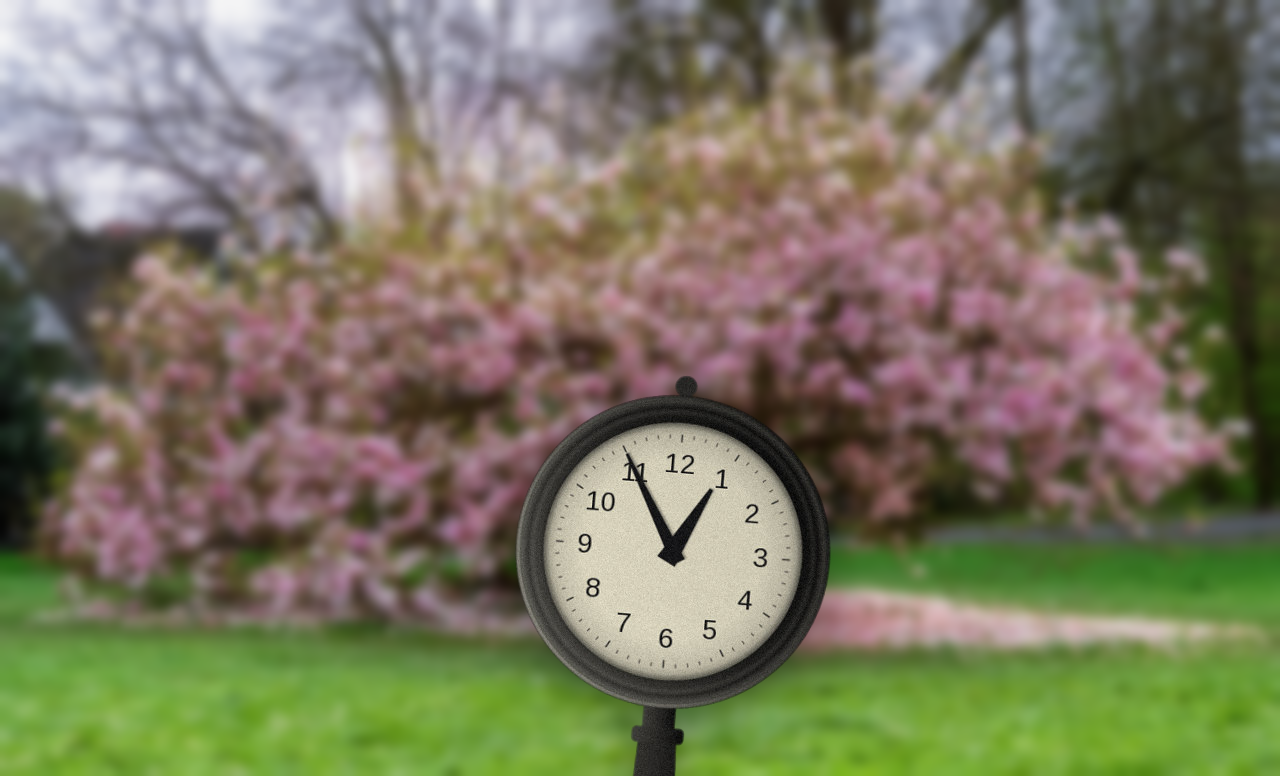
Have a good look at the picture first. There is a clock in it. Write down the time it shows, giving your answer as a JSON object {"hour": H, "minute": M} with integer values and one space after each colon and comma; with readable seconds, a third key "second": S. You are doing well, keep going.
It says {"hour": 12, "minute": 55}
